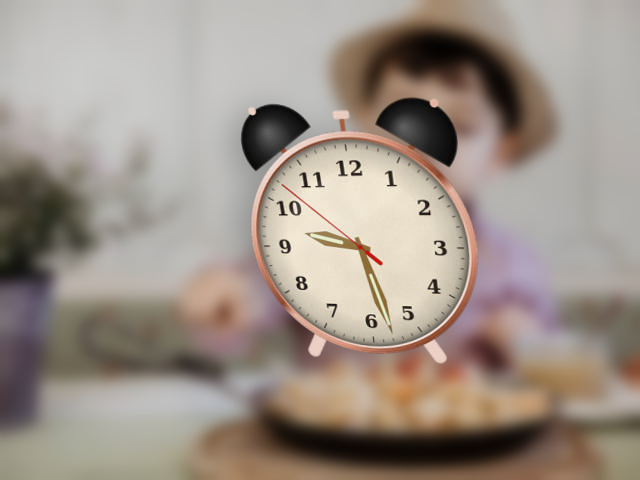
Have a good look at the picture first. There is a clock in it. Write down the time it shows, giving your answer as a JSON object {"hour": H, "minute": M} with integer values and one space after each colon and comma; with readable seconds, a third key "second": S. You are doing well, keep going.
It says {"hour": 9, "minute": 27, "second": 52}
